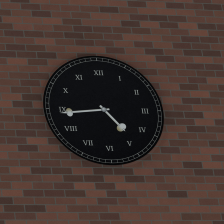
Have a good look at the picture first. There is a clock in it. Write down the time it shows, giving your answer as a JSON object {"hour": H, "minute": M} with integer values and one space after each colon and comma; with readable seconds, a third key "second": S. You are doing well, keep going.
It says {"hour": 4, "minute": 44}
